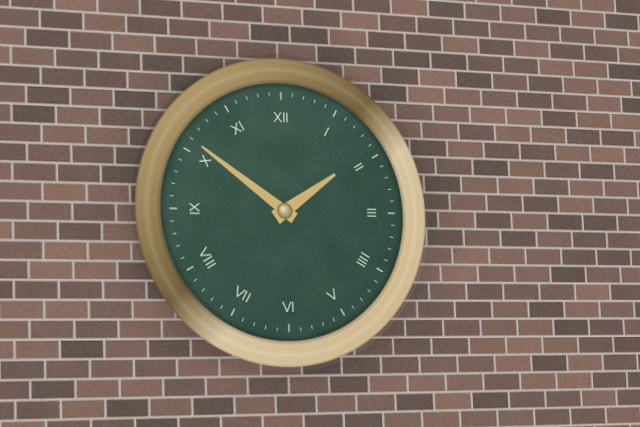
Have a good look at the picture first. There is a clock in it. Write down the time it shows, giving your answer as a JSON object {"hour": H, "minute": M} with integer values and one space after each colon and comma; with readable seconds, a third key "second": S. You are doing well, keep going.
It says {"hour": 1, "minute": 51}
